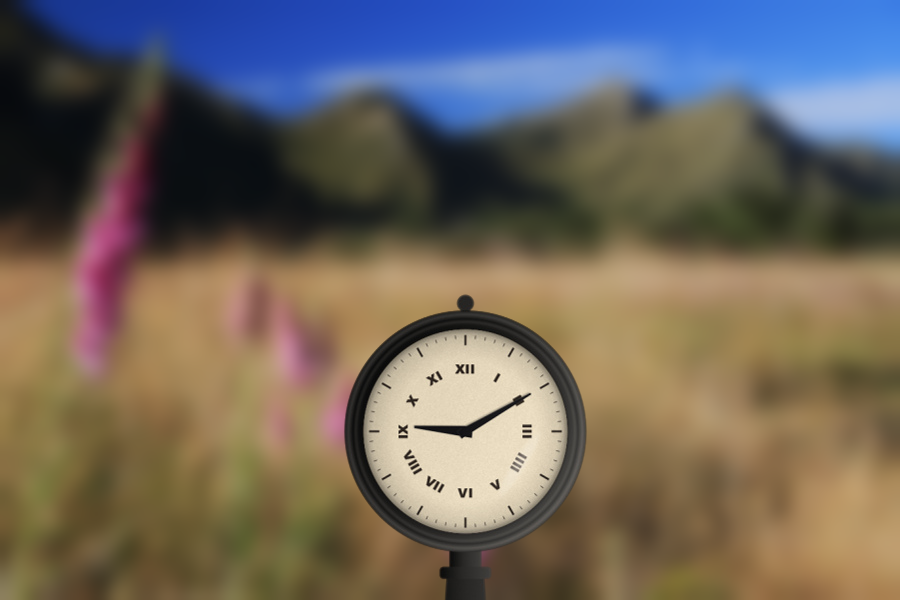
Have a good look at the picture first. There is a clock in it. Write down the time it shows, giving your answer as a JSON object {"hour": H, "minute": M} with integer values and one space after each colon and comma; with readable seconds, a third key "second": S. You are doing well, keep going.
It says {"hour": 9, "minute": 10}
